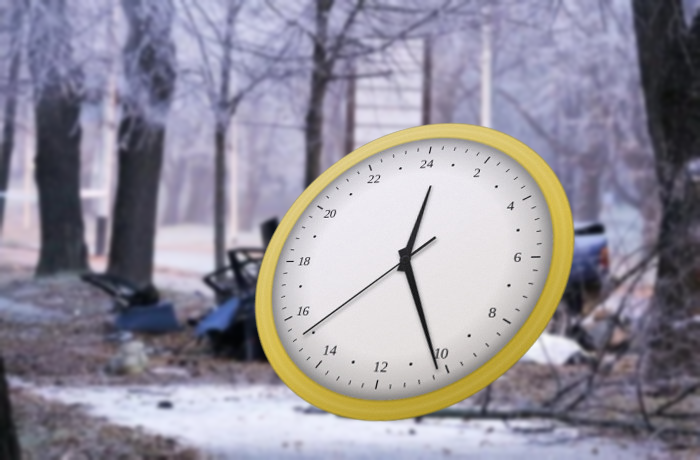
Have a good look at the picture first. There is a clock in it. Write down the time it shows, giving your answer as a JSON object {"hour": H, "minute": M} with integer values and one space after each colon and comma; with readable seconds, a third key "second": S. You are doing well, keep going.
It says {"hour": 0, "minute": 25, "second": 38}
